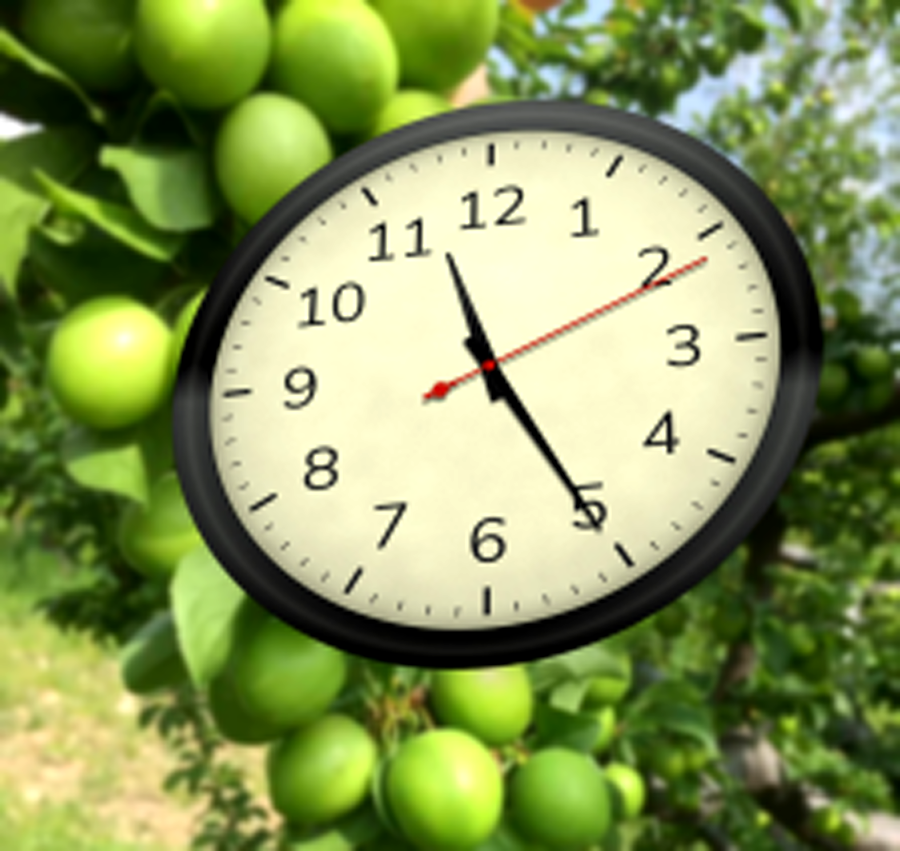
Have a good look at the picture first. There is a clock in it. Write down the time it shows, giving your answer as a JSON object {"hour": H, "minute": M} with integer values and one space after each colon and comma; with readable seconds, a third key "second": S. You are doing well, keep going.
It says {"hour": 11, "minute": 25, "second": 11}
